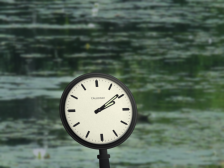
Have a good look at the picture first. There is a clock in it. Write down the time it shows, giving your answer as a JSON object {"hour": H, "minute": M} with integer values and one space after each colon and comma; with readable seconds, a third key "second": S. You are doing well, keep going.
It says {"hour": 2, "minute": 9}
